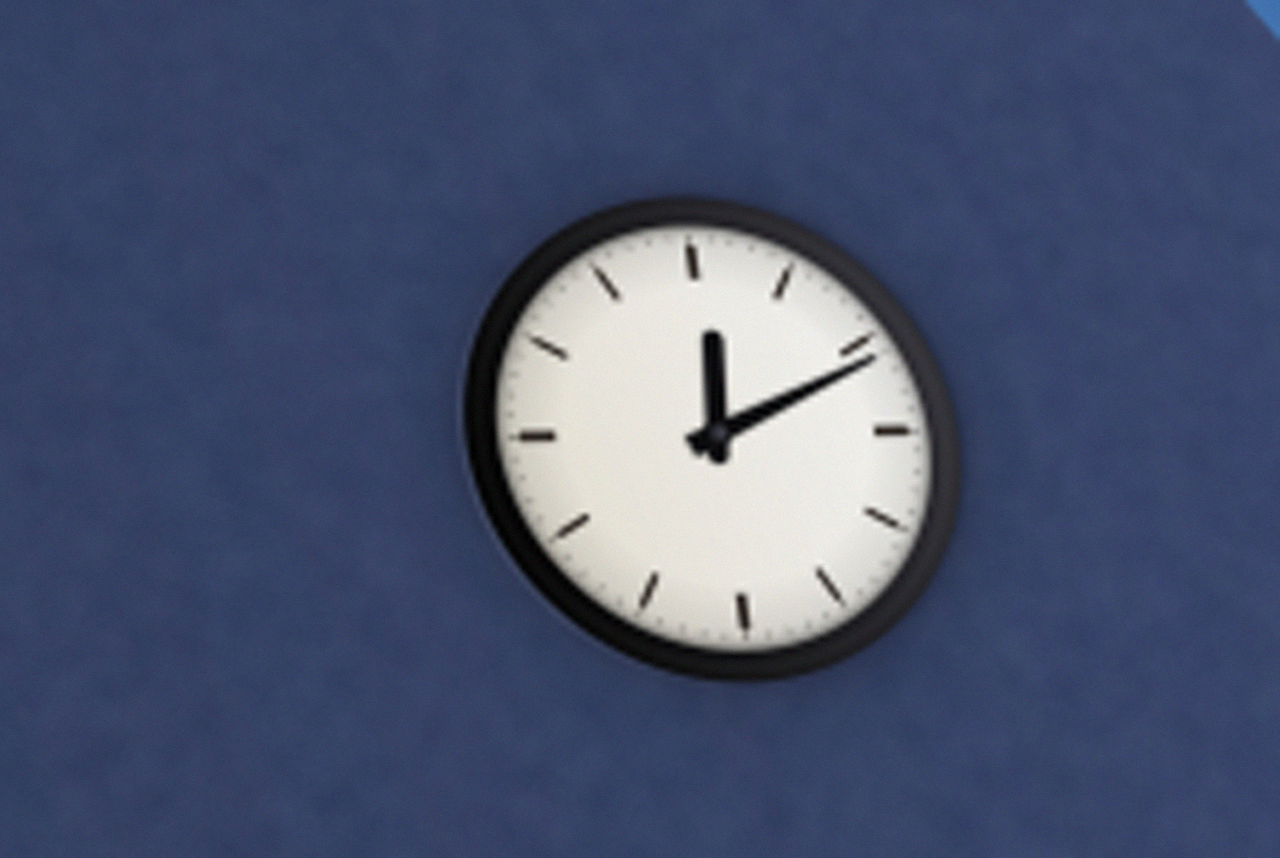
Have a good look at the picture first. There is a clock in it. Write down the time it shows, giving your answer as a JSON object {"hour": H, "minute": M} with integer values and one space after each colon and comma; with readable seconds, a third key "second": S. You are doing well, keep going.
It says {"hour": 12, "minute": 11}
